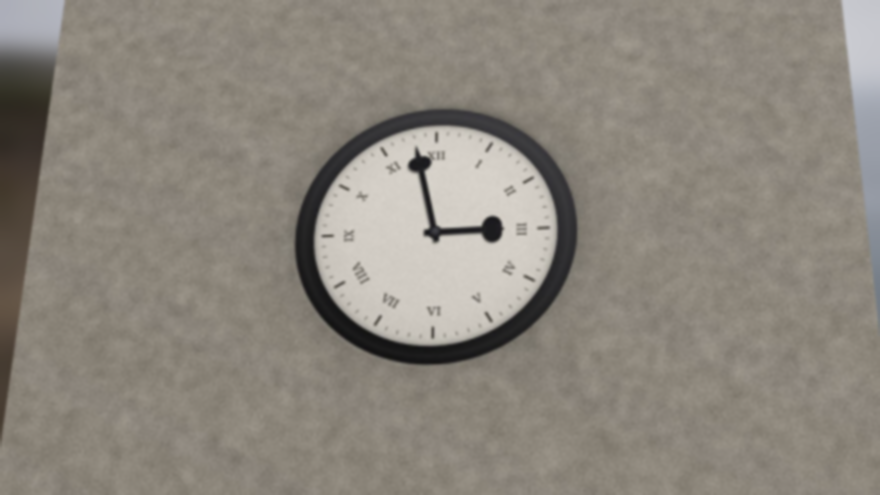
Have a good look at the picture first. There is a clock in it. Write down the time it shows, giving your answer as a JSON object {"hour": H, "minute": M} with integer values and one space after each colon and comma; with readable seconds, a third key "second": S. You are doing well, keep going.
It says {"hour": 2, "minute": 58}
